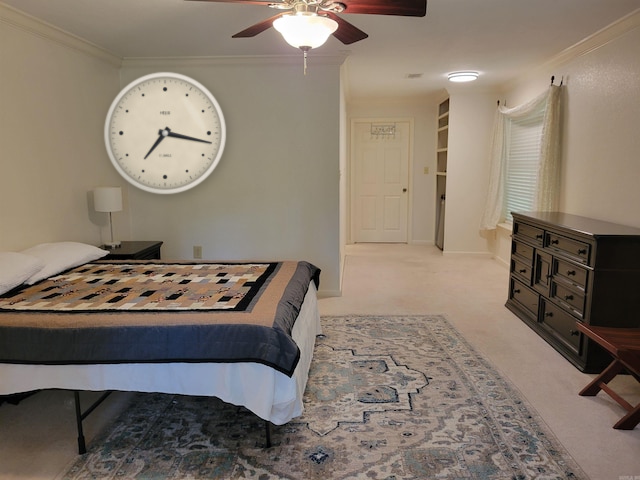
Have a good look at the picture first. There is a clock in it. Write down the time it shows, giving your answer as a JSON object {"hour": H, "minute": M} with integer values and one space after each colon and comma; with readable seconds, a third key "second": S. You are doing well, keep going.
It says {"hour": 7, "minute": 17}
